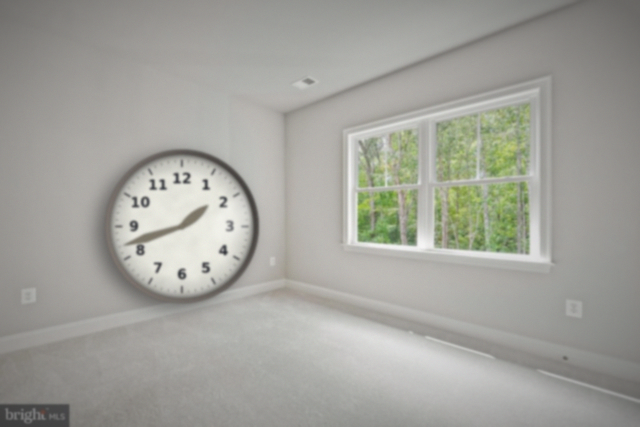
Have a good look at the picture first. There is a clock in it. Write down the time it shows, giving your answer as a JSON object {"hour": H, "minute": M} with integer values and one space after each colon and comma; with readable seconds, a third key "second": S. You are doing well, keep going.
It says {"hour": 1, "minute": 42}
